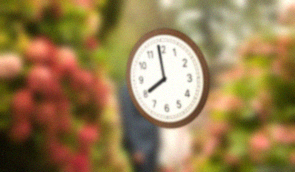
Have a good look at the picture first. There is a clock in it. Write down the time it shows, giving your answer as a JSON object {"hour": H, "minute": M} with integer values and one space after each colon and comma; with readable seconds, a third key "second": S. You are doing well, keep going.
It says {"hour": 7, "minute": 59}
